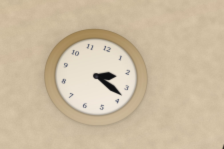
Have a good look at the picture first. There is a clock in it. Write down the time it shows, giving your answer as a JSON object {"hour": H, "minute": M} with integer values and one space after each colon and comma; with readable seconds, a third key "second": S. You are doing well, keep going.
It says {"hour": 2, "minute": 18}
